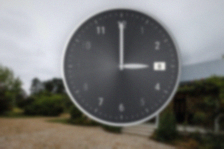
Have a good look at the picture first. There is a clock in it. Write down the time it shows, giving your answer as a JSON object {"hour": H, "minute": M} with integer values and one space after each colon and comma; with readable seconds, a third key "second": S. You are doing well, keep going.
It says {"hour": 3, "minute": 0}
